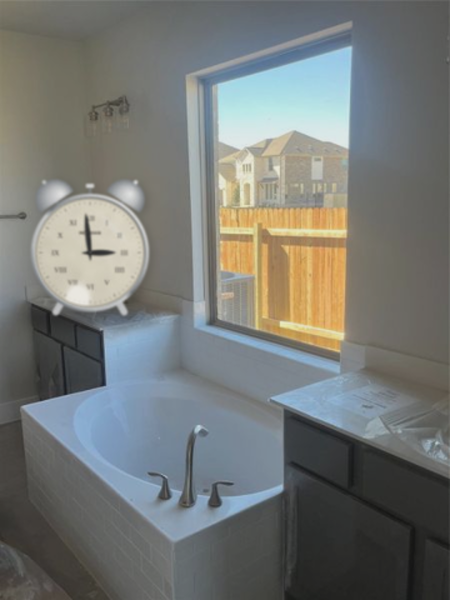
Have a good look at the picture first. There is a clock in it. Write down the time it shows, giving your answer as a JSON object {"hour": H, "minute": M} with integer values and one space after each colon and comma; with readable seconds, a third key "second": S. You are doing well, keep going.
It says {"hour": 2, "minute": 59}
